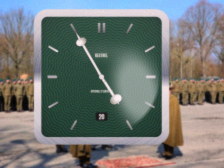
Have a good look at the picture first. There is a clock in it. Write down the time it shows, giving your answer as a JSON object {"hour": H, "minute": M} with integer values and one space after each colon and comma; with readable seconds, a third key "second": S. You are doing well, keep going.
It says {"hour": 4, "minute": 55}
